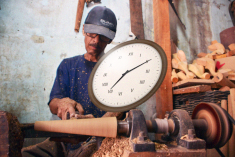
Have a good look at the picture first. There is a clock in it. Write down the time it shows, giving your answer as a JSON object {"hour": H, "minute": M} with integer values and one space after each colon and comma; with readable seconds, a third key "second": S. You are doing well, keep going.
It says {"hour": 7, "minute": 10}
